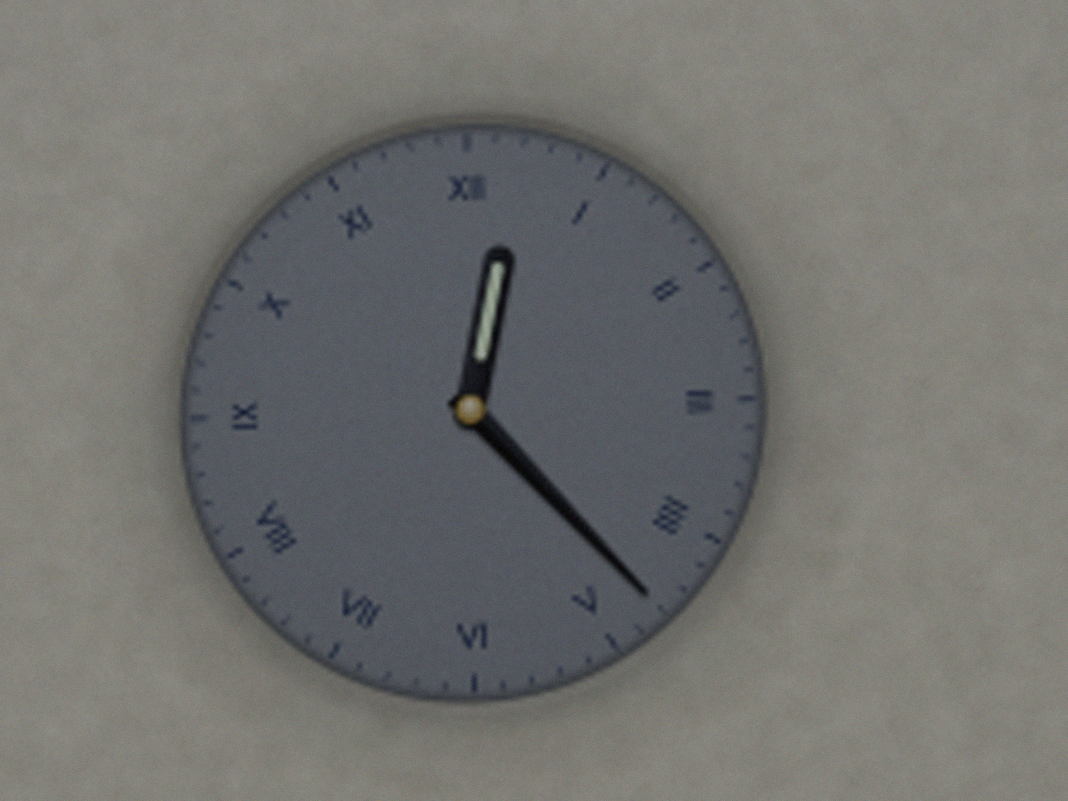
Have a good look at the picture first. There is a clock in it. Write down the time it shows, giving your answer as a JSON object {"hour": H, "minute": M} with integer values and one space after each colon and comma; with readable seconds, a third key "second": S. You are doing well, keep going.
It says {"hour": 12, "minute": 23}
